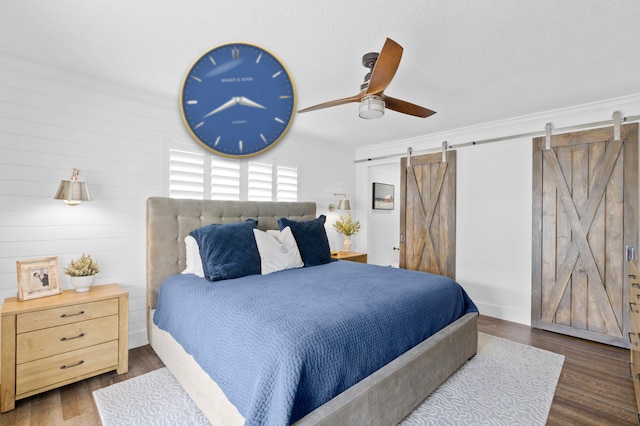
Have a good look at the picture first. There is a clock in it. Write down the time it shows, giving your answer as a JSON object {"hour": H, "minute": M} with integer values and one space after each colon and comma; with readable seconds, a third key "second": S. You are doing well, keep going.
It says {"hour": 3, "minute": 41}
